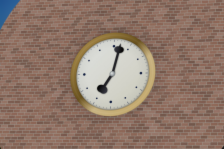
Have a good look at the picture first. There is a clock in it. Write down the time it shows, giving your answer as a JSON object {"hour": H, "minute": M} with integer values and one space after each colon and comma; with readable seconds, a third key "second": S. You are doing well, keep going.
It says {"hour": 7, "minute": 2}
